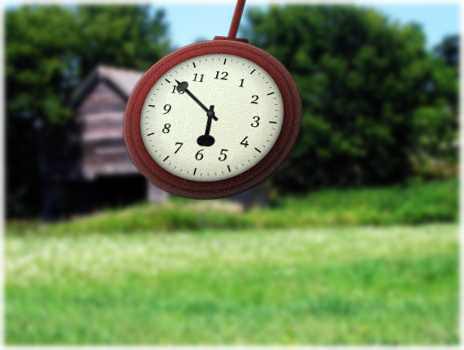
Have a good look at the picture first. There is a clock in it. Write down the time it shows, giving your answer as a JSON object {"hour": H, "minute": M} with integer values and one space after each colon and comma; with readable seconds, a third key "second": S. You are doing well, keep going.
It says {"hour": 5, "minute": 51}
